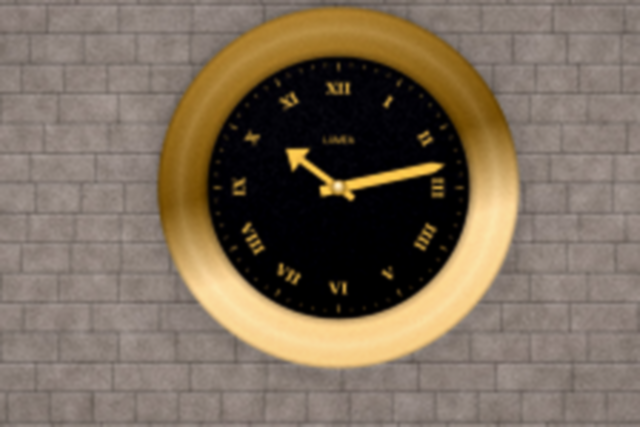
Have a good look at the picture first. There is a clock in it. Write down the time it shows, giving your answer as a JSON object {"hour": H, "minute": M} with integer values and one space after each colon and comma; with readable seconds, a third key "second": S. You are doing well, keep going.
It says {"hour": 10, "minute": 13}
